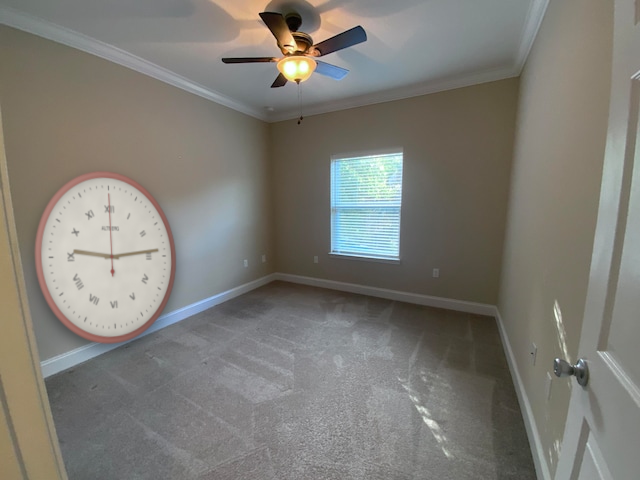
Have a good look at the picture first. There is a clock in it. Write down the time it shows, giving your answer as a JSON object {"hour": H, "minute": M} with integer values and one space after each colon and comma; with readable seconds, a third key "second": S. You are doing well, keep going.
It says {"hour": 9, "minute": 14, "second": 0}
